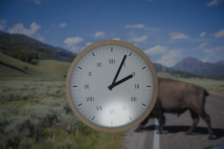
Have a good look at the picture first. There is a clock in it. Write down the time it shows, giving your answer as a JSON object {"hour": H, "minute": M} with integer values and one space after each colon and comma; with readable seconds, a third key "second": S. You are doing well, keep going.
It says {"hour": 2, "minute": 4}
